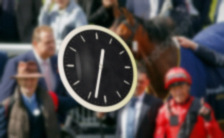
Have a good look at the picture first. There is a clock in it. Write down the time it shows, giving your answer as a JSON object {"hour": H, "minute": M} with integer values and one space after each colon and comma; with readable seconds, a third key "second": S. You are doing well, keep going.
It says {"hour": 12, "minute": 33}
